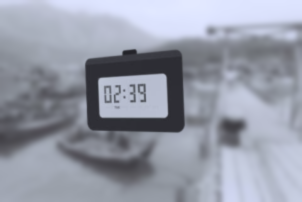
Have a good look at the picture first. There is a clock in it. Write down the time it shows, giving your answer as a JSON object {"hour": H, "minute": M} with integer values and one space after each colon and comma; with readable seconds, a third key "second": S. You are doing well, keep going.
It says {"hour": 2, "minute": 39}
